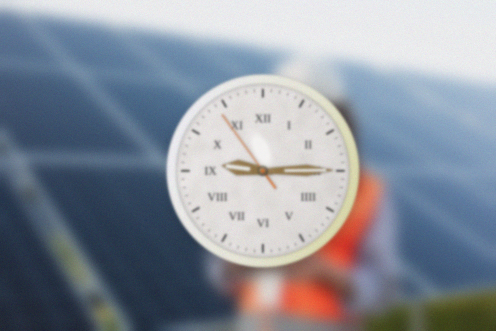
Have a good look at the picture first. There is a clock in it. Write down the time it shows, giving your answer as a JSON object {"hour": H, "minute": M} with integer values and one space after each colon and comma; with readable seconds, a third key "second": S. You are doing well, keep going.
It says {"hour": 9, "minute": 14, "second": 54}
